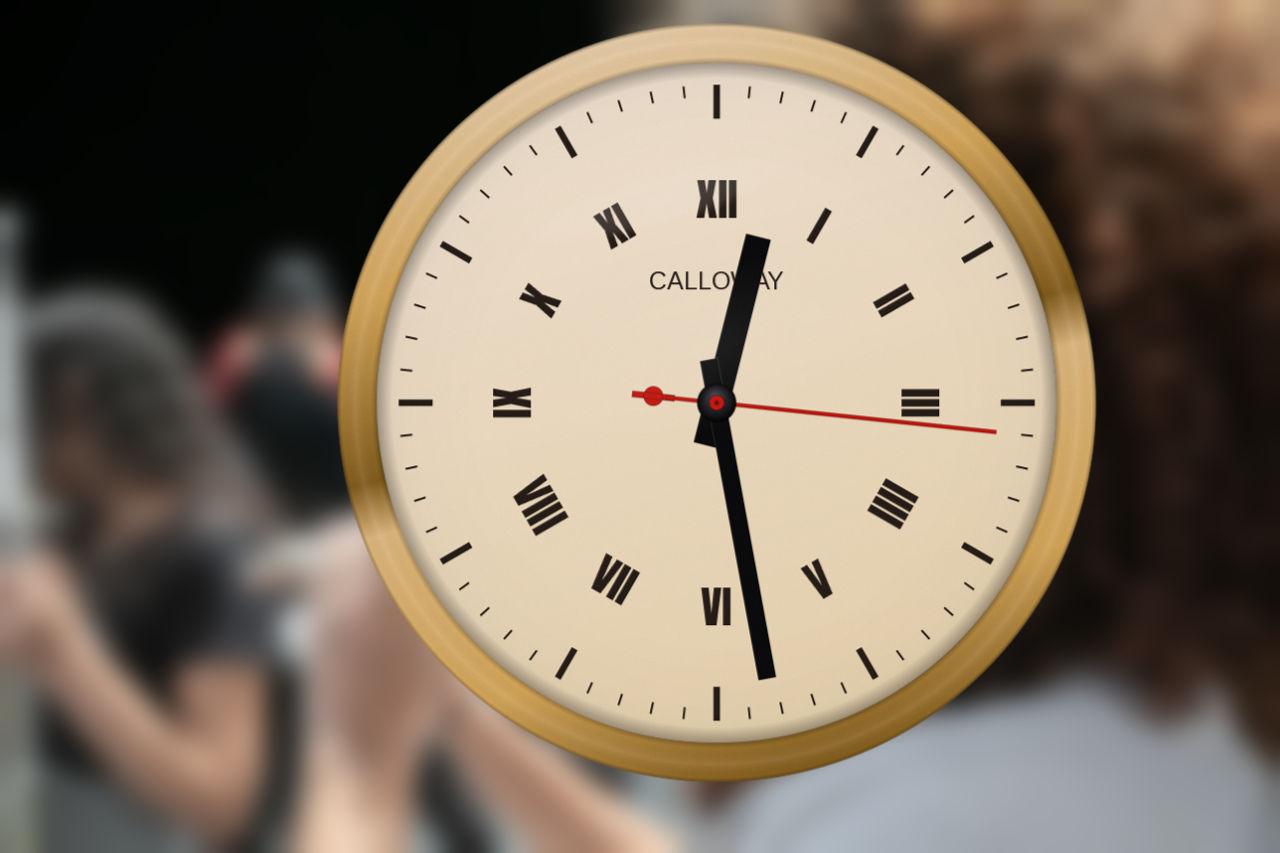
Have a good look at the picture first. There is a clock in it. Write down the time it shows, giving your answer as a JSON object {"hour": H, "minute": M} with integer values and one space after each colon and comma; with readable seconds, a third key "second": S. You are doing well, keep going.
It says {"hour": 12, "minute": 28, "second": 16}
